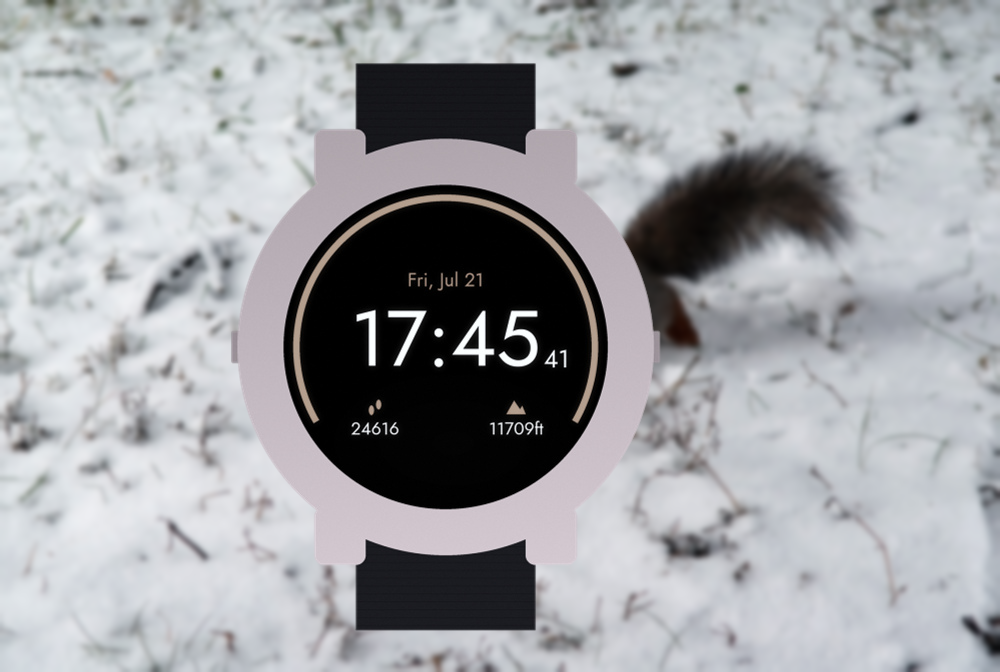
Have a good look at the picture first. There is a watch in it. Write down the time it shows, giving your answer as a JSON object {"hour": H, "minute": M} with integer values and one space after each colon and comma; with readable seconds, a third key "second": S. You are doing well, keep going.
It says {"hour": 17, "minute": 45, "second": 41}
